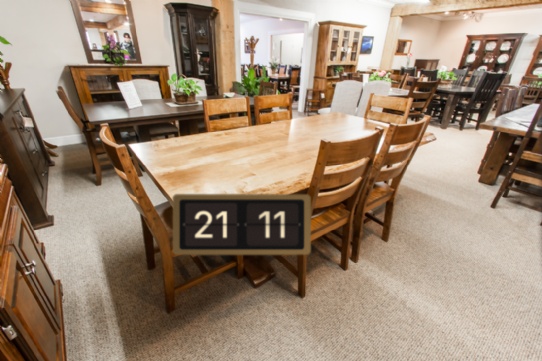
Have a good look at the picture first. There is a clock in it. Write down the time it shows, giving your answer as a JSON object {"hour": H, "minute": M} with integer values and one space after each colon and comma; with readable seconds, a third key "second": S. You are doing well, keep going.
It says {"hour": 21, "minute": 11}
